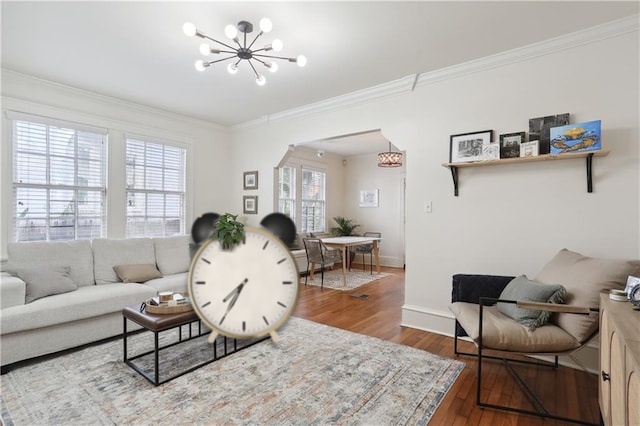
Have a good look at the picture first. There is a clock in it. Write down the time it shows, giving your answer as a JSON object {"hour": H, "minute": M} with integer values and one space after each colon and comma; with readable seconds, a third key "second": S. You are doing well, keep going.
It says {"hour": 7, "minute": 35}
